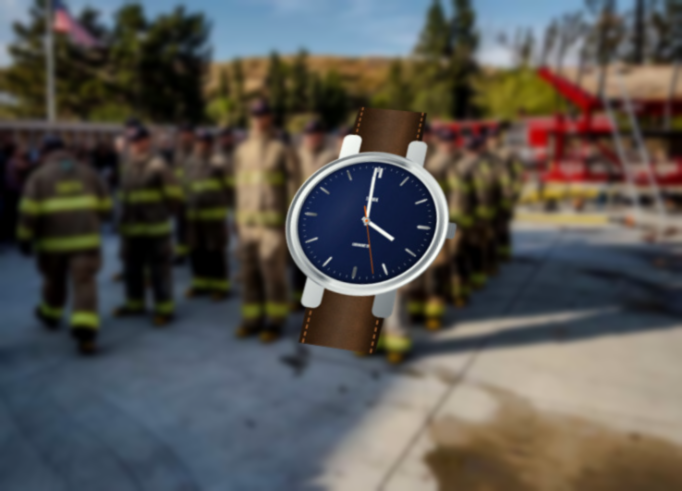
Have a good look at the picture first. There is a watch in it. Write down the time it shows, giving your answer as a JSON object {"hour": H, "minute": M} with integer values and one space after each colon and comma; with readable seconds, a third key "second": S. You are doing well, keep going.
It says {"hour": 3, "minute": 59, "second": 27}
